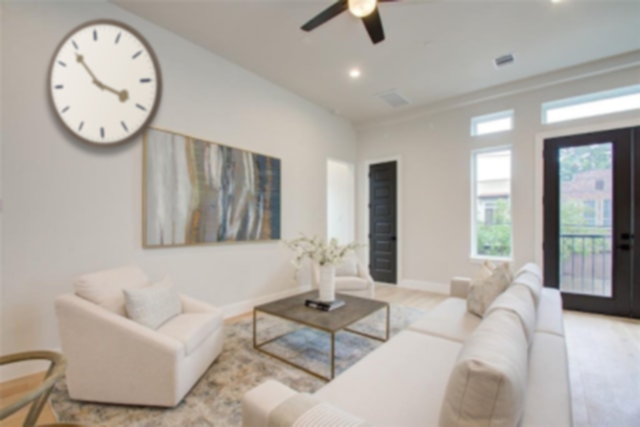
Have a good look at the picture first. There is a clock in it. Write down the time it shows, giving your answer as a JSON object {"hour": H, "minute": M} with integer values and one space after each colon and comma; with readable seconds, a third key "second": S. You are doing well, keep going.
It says {"hour": 3, "minute": 54}
